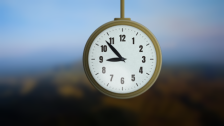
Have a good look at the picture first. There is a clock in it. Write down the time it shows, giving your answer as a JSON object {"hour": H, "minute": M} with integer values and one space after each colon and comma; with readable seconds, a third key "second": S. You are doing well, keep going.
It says {"hour": 8, "minute": 53}
